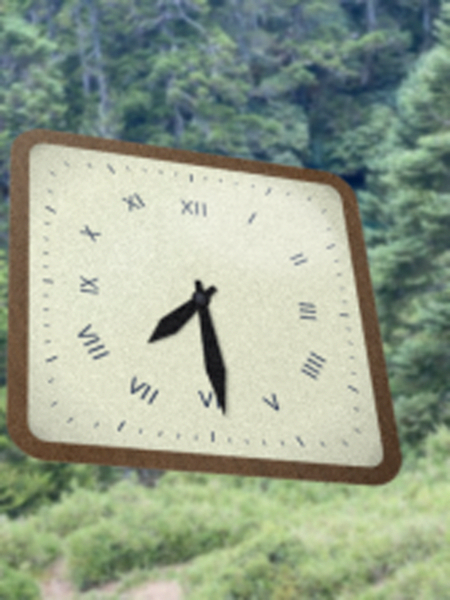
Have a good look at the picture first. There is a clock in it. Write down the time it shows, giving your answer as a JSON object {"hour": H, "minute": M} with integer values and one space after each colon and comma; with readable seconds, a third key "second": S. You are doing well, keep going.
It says {"hour": 7, "minute": 29}
